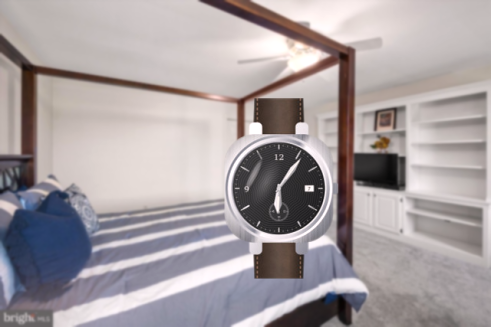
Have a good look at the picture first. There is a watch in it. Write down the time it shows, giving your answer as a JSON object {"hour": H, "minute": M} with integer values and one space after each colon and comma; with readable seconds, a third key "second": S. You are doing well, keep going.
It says {"hour": 6, "minute": 6}
